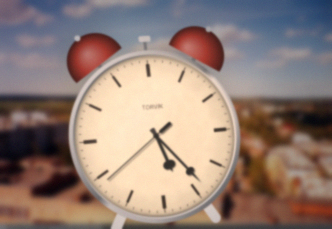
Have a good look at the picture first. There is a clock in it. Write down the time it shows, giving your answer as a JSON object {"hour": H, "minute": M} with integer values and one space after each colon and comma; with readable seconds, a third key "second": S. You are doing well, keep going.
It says {"hour": 5, "minute": 23, "second": 39}
